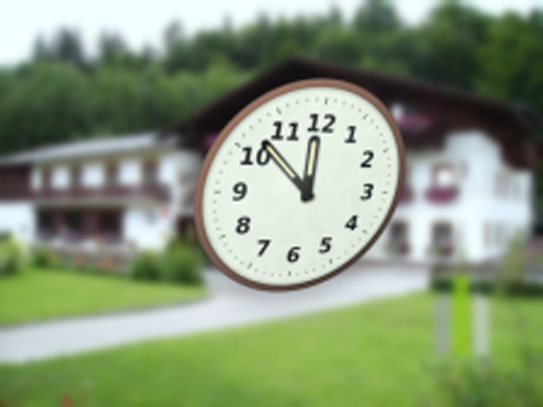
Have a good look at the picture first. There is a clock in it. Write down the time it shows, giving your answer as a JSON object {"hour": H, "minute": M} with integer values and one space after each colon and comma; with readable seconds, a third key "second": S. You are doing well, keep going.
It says {"hour": 11, "minute": 52}
